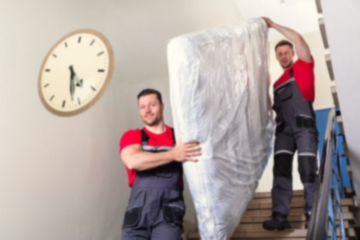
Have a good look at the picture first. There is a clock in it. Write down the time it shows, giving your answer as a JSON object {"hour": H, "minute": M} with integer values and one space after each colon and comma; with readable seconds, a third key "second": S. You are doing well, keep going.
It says {"hour": 4, "minute": 27}
